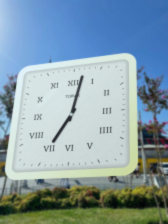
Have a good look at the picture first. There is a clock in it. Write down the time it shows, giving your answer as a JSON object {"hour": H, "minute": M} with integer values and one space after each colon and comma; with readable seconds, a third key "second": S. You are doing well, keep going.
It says {"hour": 7, "minute": 2}
